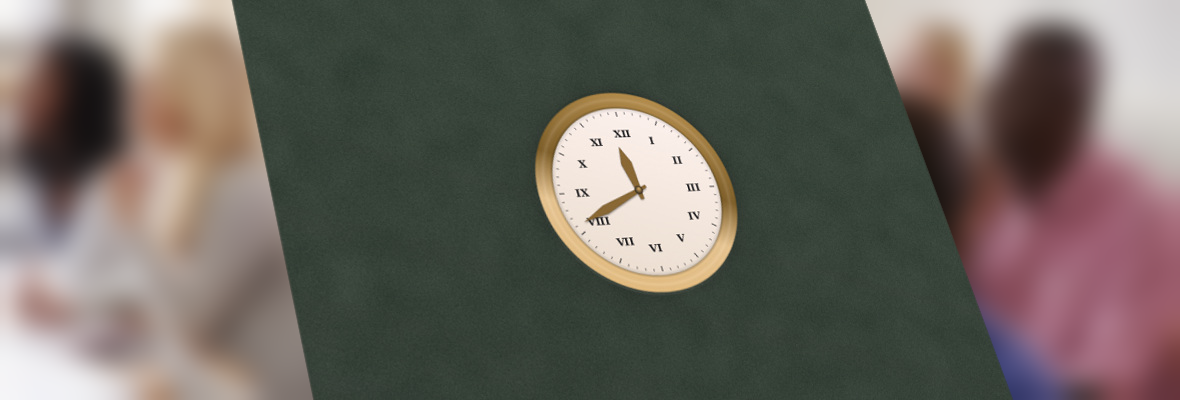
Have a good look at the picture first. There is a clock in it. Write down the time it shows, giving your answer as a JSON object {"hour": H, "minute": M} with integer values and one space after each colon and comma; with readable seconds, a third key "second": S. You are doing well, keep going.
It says {"hour": 11, "minute": 41}
